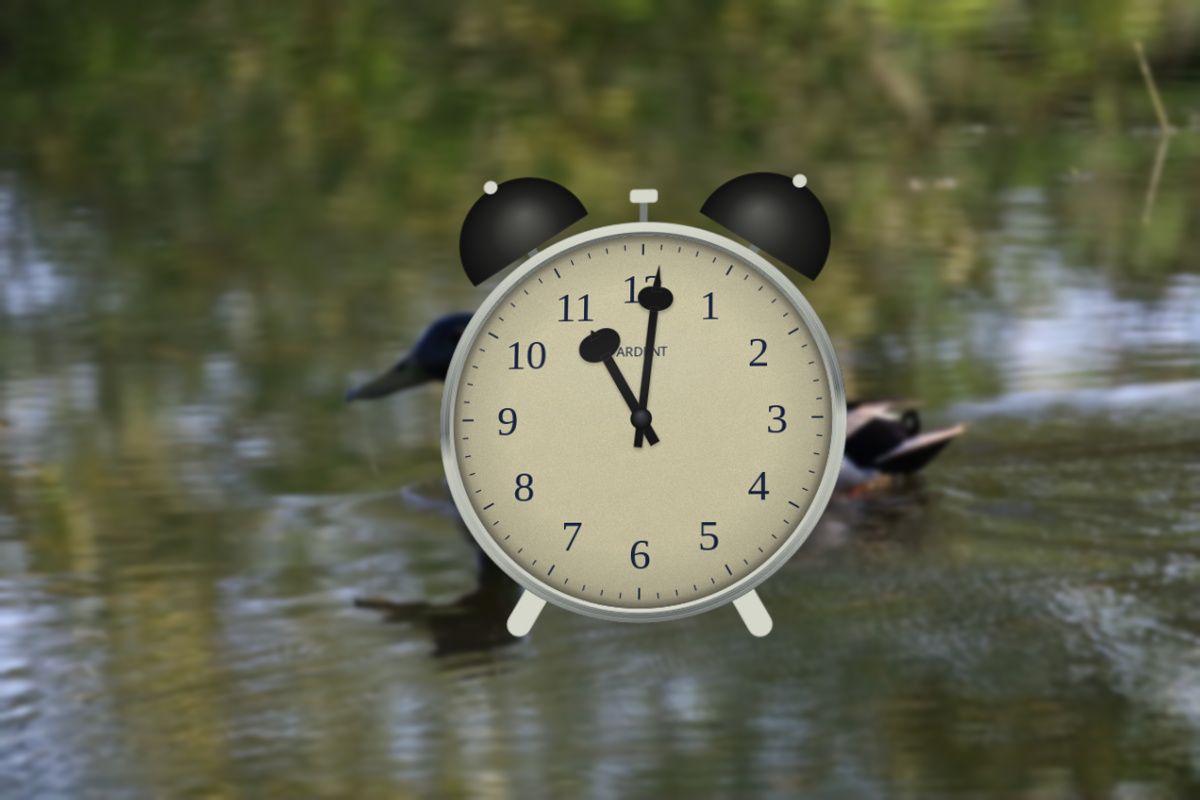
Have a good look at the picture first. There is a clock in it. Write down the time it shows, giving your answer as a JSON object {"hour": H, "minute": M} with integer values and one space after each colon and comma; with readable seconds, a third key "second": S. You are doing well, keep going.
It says {"hour": 11, "minute": 1}
